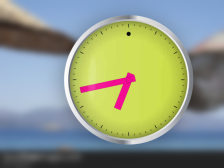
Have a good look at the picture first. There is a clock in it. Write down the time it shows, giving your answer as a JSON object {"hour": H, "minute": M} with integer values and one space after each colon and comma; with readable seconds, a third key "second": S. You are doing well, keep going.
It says {"hour": 6, "minute": 43}
